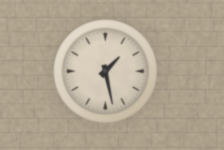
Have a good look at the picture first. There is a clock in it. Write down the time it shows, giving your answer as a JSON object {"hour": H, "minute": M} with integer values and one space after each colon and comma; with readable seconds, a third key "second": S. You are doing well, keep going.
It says {"hour": 1, "minute": 28}
